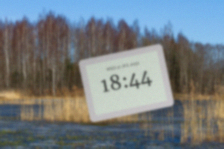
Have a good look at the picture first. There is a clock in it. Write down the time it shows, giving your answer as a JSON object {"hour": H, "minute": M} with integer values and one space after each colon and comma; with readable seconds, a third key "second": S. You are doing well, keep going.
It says {"hour": 18, "minute": 44}
